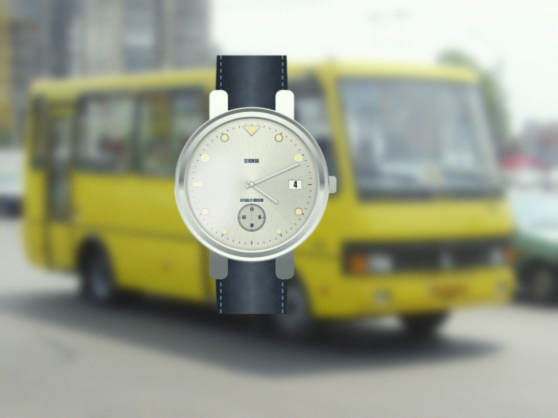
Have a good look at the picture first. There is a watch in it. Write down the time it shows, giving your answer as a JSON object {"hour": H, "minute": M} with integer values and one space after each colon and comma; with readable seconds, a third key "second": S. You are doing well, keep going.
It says {"hour": 4, "minute": 11}
